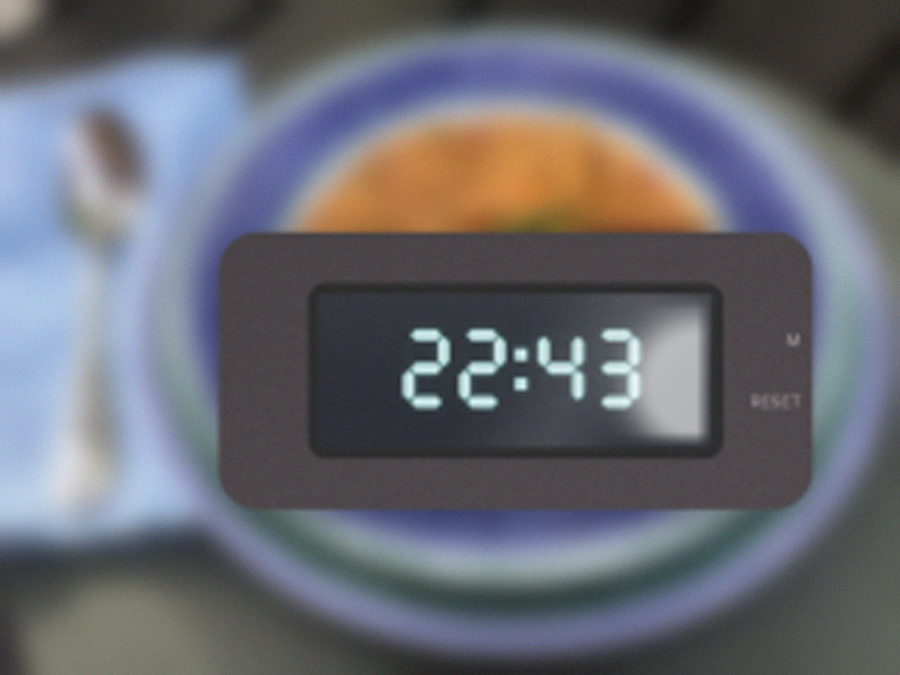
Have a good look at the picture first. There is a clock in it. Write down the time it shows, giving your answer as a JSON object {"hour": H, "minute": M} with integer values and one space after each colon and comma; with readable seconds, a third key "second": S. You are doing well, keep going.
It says {"hour": 22, "minute": 43}
